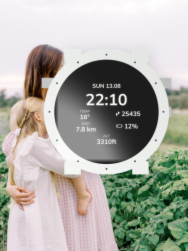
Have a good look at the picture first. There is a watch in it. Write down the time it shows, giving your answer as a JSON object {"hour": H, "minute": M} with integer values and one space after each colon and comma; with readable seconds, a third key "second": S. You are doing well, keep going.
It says {"hour": 22, "minute": 10}
